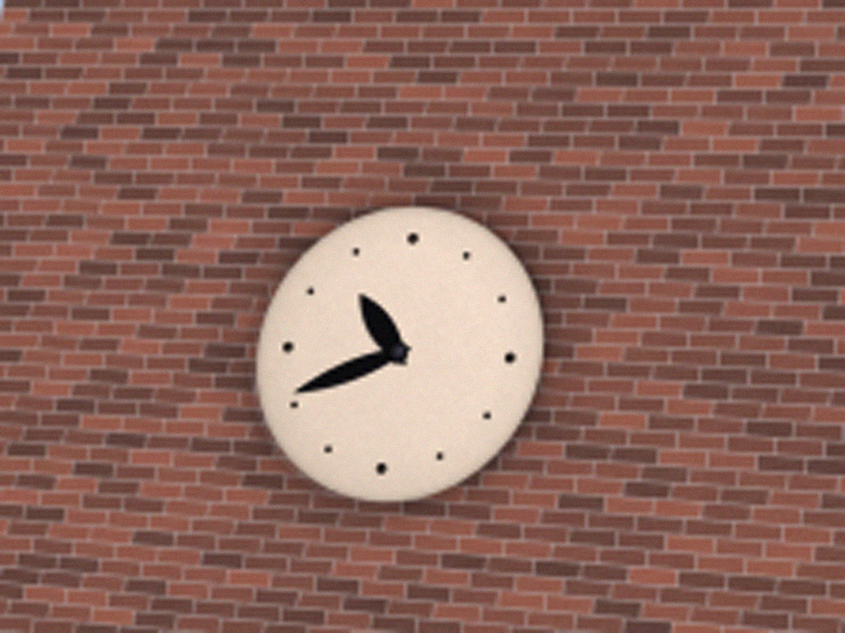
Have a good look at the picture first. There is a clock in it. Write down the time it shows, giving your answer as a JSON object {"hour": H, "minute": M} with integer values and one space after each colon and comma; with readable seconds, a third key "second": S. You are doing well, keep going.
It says {"hour": 10, "minute": 41}
